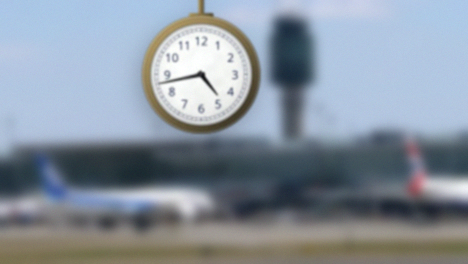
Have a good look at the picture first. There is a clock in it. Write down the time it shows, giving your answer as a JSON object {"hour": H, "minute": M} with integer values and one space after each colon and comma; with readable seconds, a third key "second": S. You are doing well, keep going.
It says {"hour": 4, "minute": 43}
